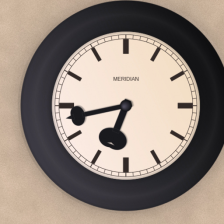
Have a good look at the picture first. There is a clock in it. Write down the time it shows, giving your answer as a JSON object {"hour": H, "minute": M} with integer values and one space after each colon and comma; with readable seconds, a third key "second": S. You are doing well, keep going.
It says {"hour": 6, "minute": 43}
